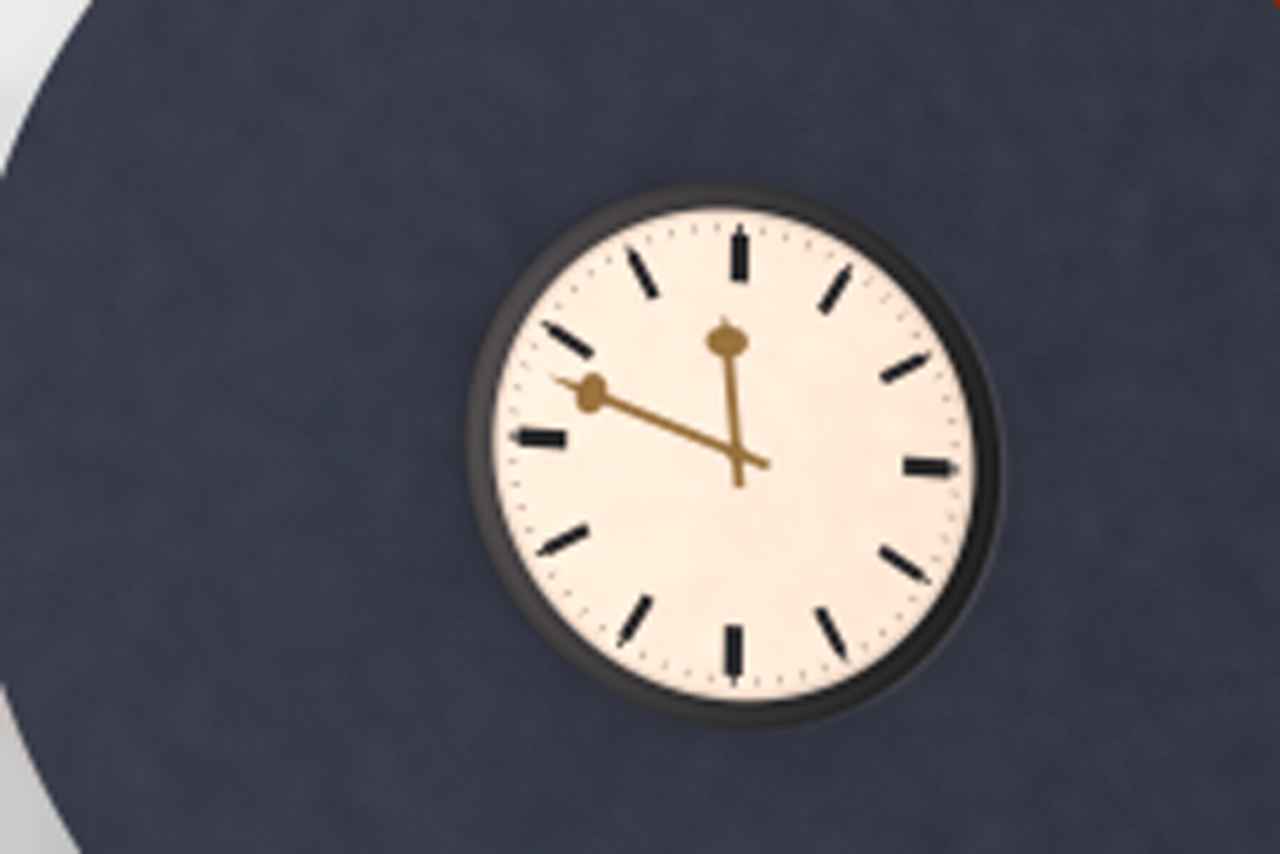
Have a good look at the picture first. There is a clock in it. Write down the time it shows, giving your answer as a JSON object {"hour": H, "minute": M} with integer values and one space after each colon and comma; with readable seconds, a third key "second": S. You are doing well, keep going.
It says {"hour": 11, "minute": 48}
